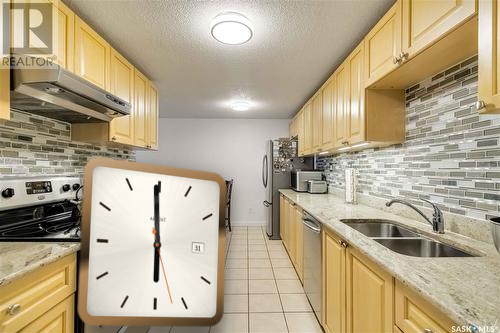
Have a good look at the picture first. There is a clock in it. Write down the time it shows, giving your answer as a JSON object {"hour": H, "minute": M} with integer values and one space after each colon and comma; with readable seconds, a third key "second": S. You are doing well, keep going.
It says {"hour": 5, "minute": 59, "second": 27}
